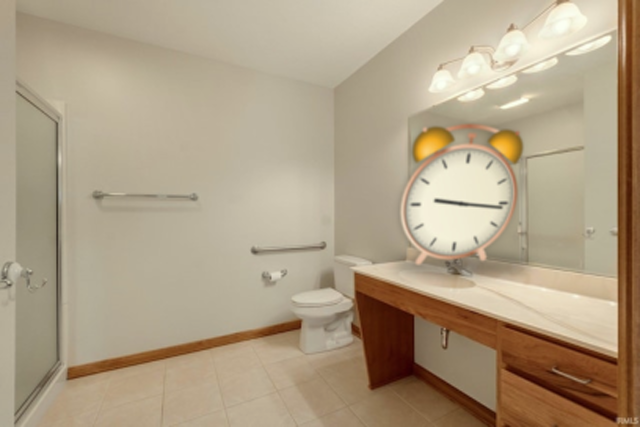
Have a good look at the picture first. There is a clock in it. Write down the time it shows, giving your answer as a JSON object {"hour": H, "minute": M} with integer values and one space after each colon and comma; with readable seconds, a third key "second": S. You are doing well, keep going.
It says {"hour": 9, "minute": 16}
